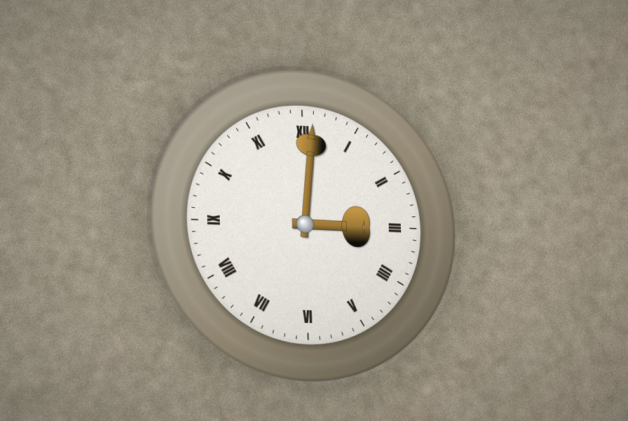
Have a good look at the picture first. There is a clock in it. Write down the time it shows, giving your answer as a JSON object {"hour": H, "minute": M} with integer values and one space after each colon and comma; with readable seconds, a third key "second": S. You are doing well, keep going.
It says {"hour": 3, "minute": 1}
